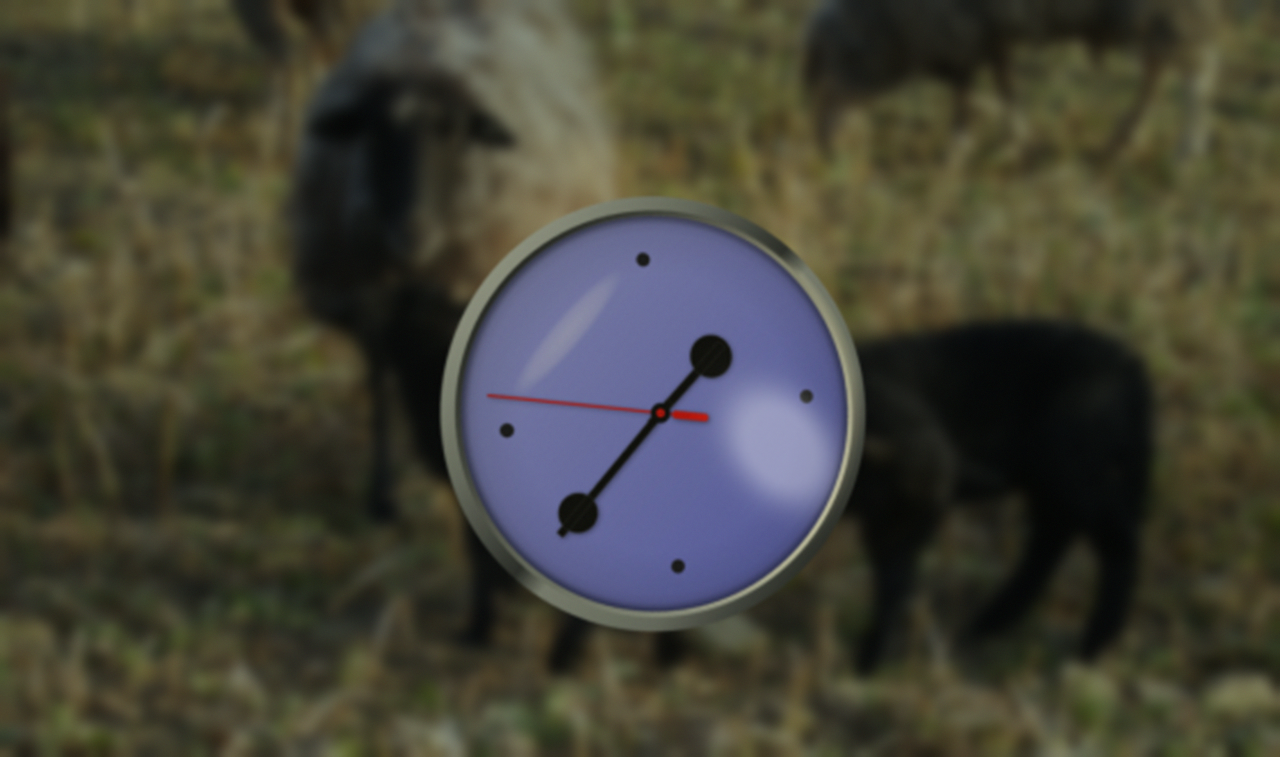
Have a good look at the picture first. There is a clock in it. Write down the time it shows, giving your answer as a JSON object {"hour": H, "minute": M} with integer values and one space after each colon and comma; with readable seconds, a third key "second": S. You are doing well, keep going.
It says {"hour": 1, "minute": 37, "second": 47}
